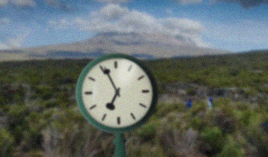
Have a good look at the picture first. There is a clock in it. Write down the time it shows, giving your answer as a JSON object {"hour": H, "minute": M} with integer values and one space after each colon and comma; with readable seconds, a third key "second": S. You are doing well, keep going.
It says {"hour": 6, "minute": 56}
